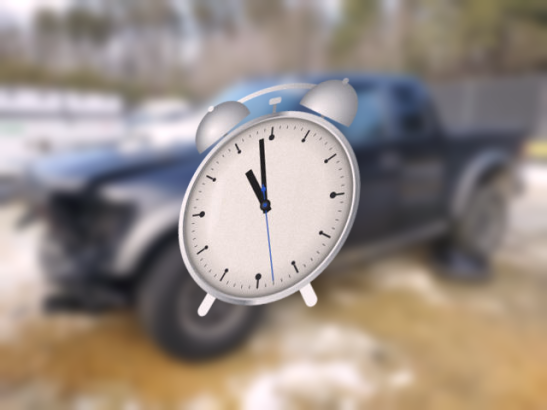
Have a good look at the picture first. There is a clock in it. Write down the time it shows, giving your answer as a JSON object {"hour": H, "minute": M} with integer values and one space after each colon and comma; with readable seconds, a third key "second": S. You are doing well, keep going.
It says {"hour": 10, "minute": 58, "second": 28}
